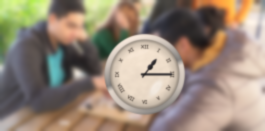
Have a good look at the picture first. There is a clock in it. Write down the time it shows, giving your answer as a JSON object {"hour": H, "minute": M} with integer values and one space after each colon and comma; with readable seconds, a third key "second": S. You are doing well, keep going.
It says {"hour": 1, "minute": 15}
